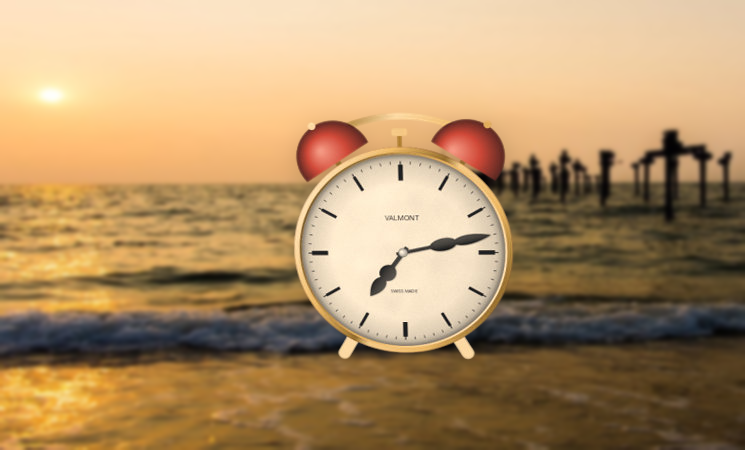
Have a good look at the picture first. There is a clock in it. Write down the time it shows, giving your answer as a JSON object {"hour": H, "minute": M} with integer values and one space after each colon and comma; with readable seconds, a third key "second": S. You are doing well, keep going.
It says {"hour": 7, "minute": 13}
